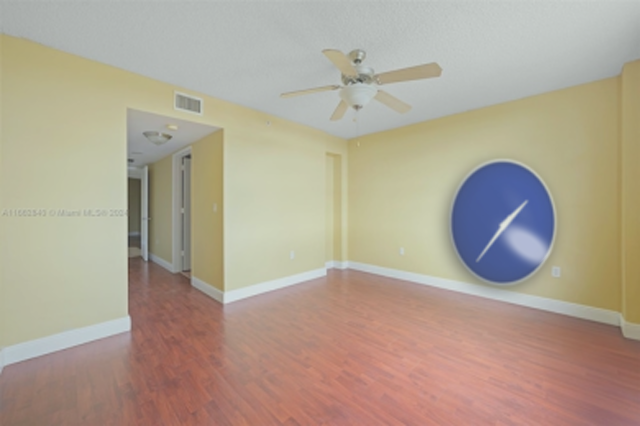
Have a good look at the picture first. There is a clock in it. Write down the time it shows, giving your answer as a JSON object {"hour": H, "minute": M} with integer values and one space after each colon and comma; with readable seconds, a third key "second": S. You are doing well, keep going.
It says {"hour": 1, "minute": 37}
